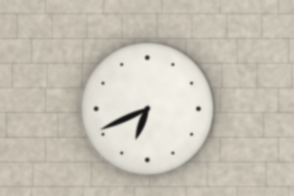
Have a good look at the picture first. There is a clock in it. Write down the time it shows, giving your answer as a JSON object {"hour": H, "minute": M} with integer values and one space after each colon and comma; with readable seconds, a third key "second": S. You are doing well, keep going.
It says {"hour": 6, "minute": 41}
